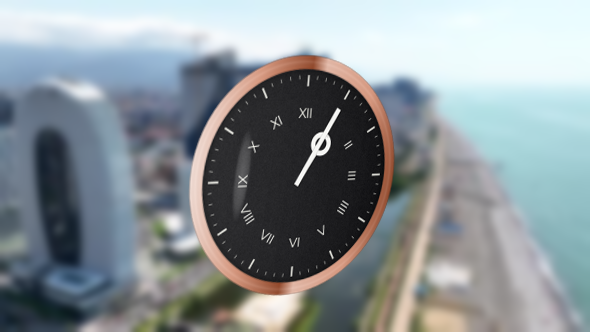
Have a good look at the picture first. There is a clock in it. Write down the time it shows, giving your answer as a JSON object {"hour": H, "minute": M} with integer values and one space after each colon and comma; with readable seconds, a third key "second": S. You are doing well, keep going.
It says {"hour": 1, "minute": 5}
